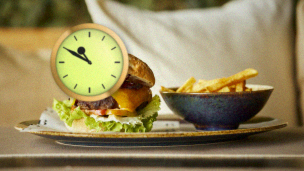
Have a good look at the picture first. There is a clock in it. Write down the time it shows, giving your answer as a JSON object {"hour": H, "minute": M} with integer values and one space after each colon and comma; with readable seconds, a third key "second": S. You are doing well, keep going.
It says {"hour": 10, "minute": 50}
